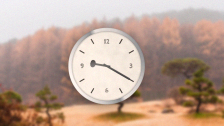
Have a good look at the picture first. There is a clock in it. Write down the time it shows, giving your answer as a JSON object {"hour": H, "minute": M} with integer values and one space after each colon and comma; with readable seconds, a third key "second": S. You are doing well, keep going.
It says {"hour": 9, "minute": 20}
